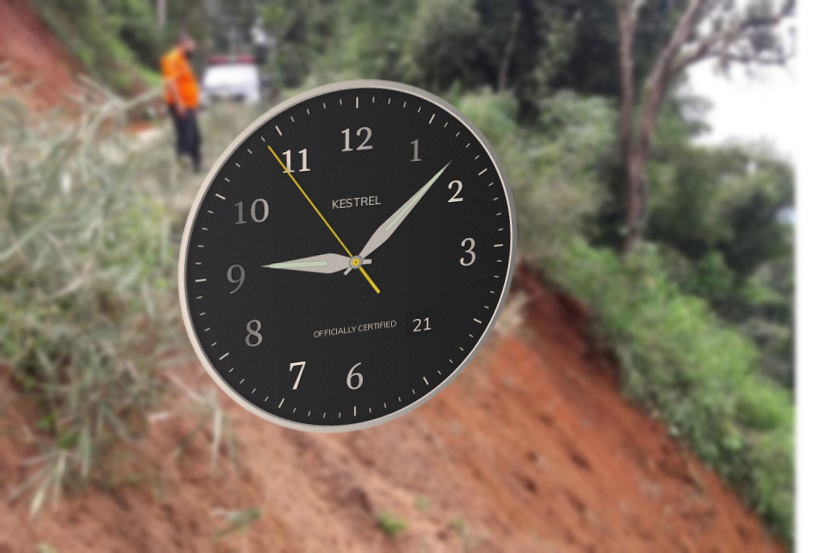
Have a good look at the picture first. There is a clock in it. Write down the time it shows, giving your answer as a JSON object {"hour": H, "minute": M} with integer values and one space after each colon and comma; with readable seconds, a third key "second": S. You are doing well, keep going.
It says {"hour": 9, "minute": 7, "second": 54}
